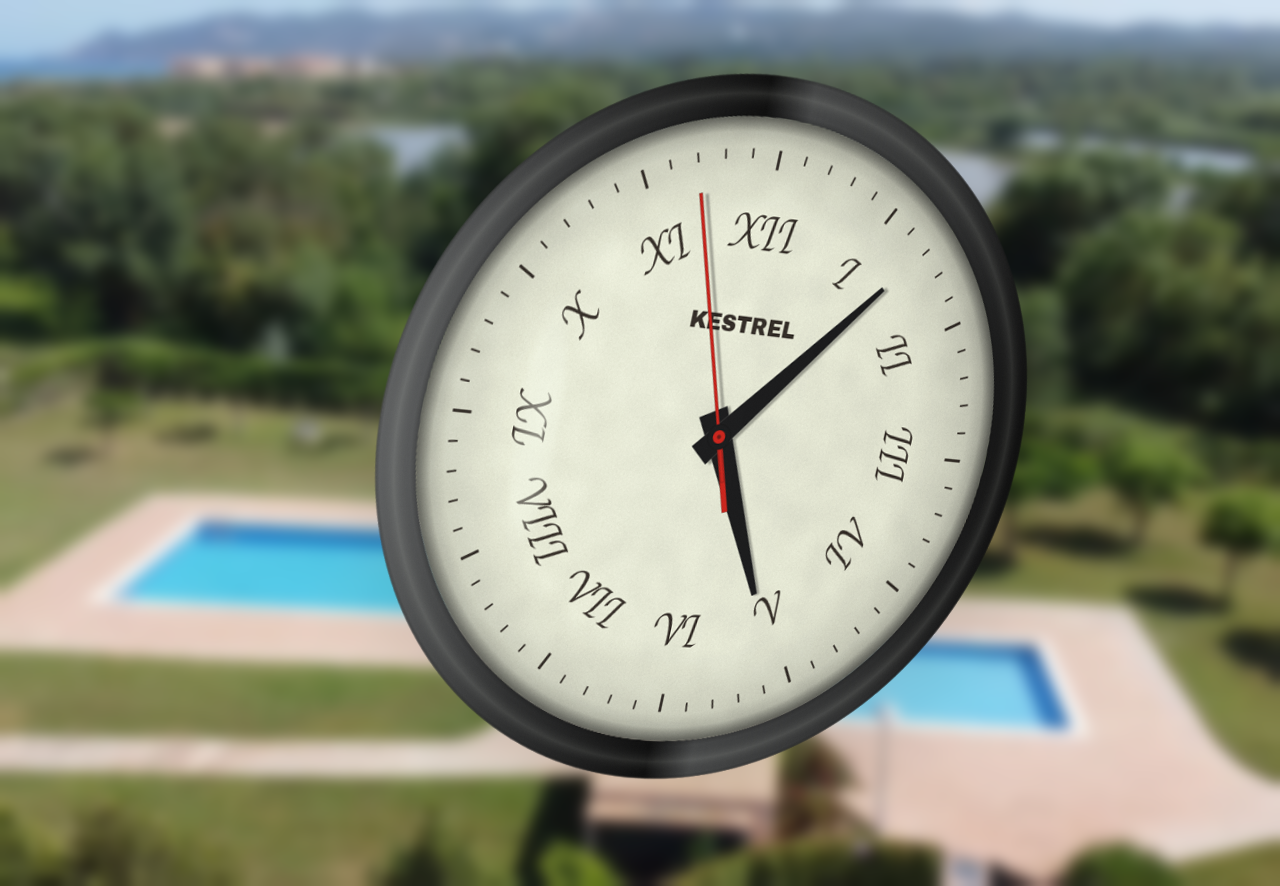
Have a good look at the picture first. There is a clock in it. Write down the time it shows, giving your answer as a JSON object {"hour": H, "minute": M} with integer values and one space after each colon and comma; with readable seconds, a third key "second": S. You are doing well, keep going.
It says {"hour": 5, "minute": 6, "second": 57}
